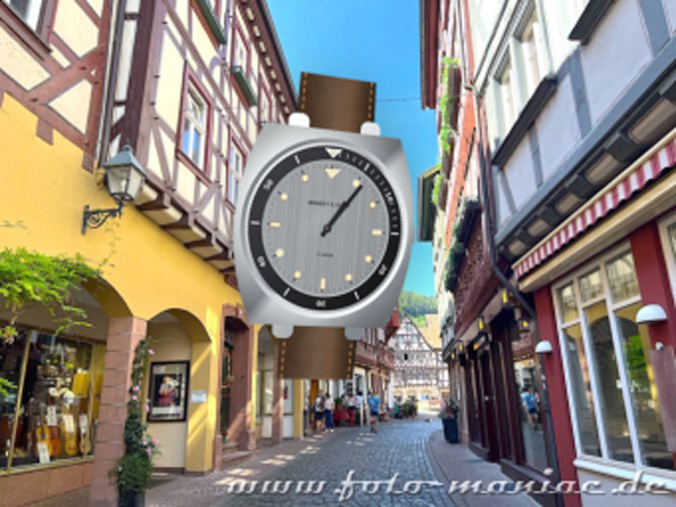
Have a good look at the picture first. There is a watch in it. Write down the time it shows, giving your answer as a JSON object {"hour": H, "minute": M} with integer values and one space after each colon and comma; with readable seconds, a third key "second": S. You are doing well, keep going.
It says {"hour": 1, "minute": 6}
